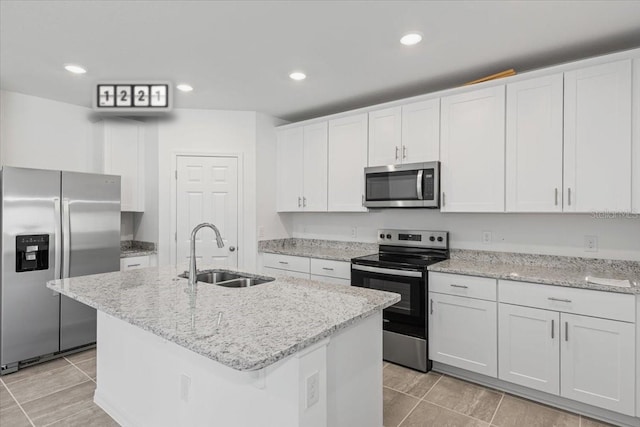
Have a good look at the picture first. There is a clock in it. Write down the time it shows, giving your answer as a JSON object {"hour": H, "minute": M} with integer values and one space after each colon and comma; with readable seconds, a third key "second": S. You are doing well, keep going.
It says {"hour": 12, "minute": 21}
